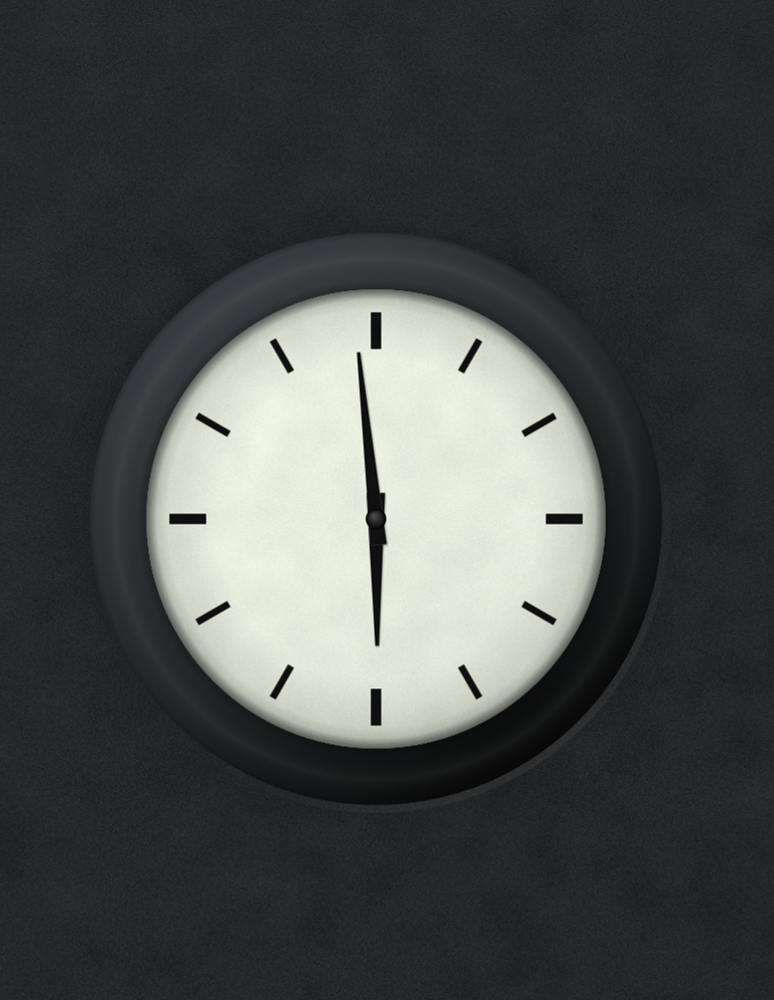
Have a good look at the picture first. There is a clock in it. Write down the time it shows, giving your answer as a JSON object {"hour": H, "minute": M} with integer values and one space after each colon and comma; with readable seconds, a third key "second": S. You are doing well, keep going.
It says {"hour": 5, "minute": 59}
